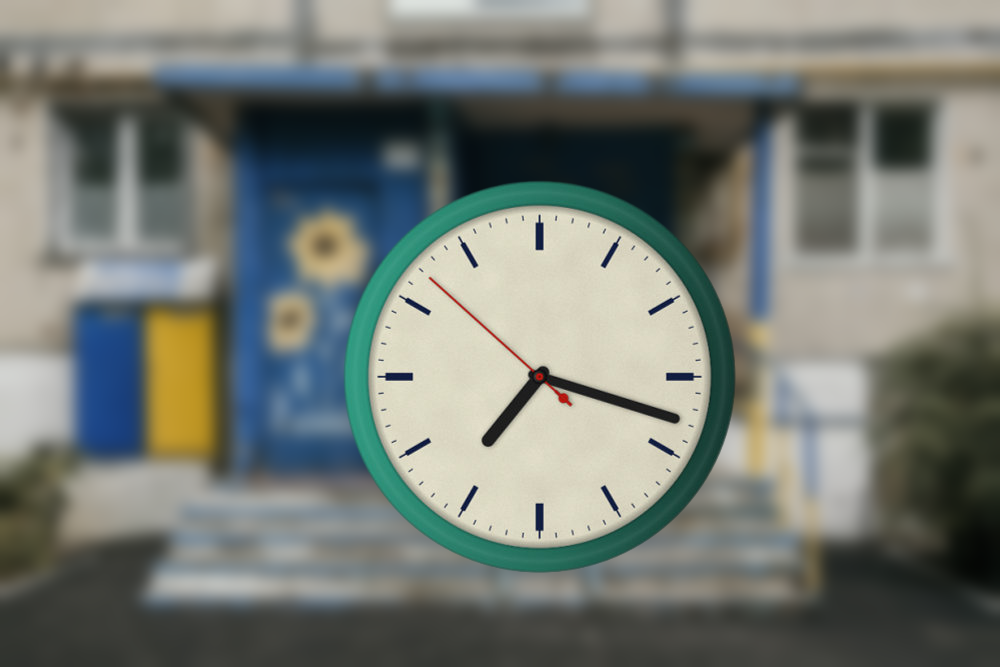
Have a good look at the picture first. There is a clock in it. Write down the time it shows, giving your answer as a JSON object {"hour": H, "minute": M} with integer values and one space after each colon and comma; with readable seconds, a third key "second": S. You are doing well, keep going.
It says {"hour": 7, "minute": 17, "second": 52}
